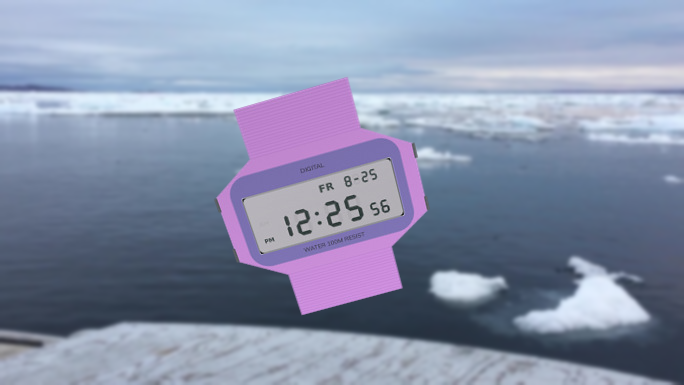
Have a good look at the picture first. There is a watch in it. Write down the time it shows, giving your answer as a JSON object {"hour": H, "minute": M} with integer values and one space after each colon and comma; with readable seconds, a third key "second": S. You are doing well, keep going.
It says {"hour": 12, "minute": 25, "second": 56}
